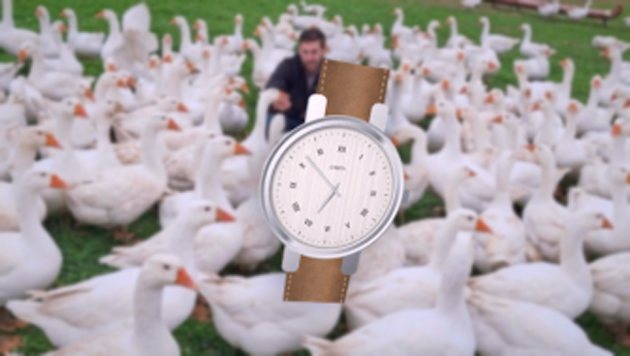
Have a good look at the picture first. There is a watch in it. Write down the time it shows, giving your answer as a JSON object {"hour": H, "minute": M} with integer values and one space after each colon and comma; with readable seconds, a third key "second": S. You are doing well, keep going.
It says {"hour": 6, "minute": 52}
